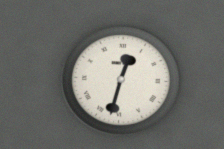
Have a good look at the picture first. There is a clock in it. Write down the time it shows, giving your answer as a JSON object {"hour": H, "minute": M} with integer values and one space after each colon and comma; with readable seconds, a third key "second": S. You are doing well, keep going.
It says {"hour": 12, "minute": 32}
